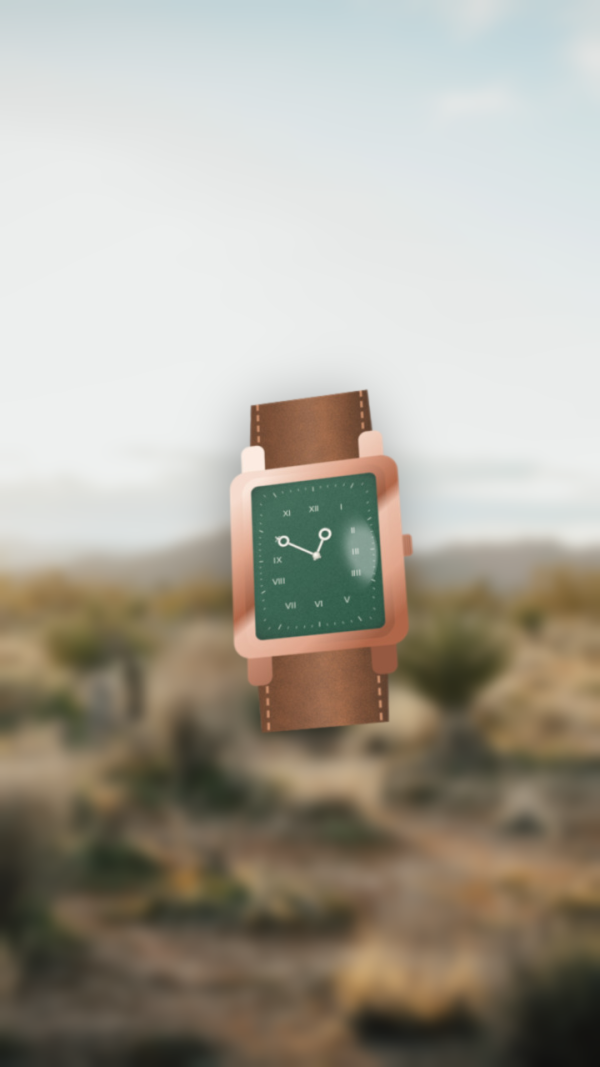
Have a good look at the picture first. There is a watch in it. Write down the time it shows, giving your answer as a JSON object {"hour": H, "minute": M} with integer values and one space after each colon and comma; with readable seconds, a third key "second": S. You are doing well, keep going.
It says {"hour": 12, "minute": 50}
